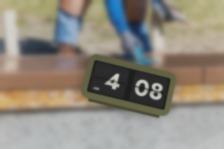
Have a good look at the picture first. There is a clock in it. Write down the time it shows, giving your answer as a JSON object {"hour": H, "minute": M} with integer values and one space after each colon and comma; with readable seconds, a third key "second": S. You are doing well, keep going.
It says {"hour": 4, "minute": 8}
